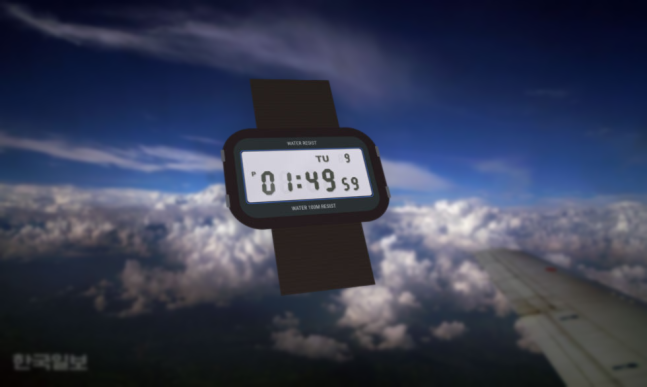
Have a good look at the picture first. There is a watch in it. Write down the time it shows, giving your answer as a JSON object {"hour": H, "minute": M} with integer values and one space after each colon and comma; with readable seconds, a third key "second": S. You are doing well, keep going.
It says {"hour": 1, "minute": 49, "second": 59}
